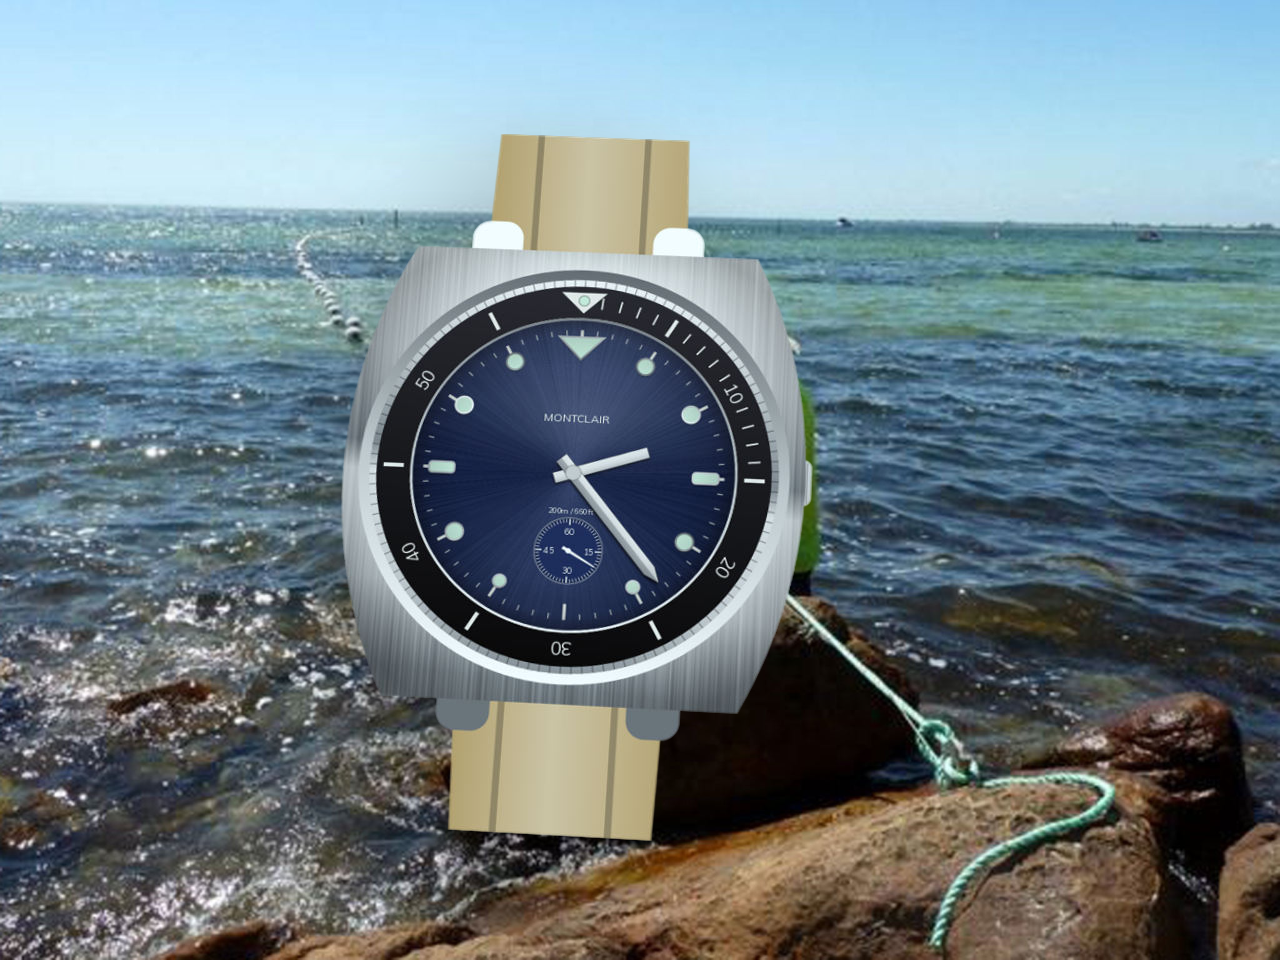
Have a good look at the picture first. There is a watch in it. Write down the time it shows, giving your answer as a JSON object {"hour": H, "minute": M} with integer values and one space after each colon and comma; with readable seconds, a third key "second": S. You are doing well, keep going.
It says {"hour": 2, "minute": 23, "second": 20}
